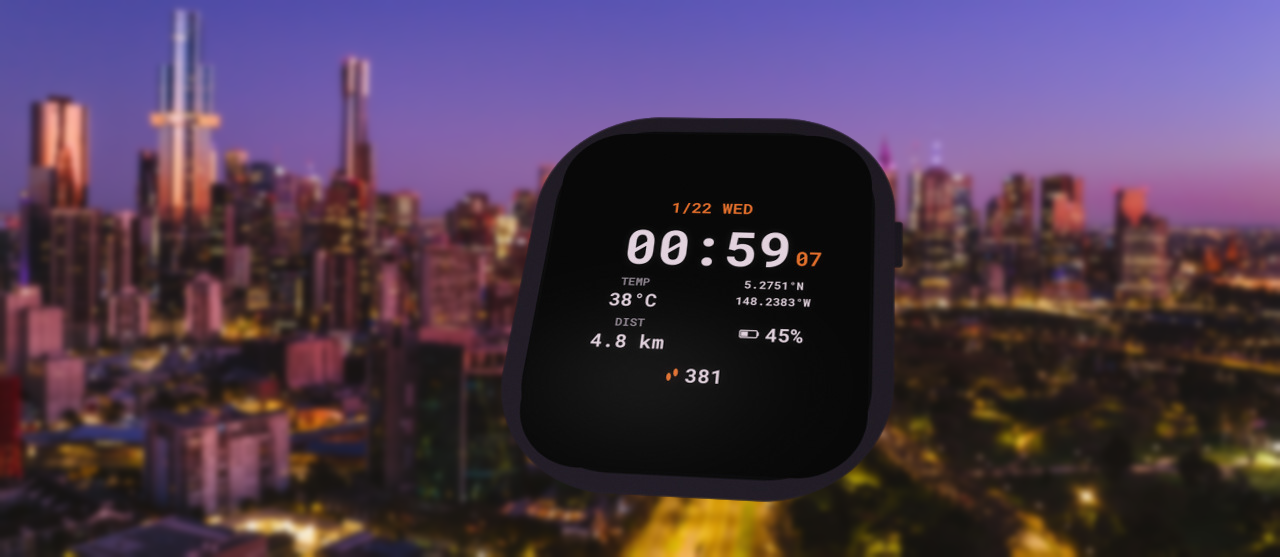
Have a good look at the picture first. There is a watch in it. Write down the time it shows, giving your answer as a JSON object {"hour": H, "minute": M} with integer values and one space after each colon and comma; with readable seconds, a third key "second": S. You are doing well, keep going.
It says {"hour": 0, "minute": 59, "second": 7}
